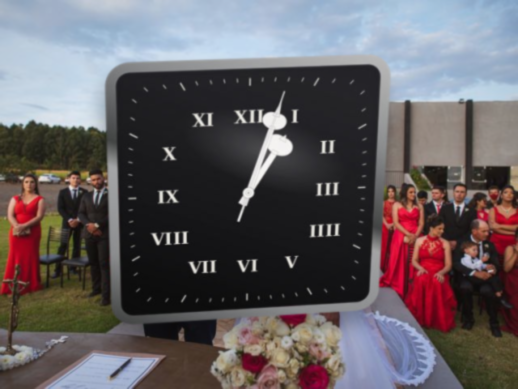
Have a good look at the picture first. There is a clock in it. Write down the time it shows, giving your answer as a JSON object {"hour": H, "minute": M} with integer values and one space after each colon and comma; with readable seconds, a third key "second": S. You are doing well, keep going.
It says {"hour": 1, "minute": 3, "second": 3}
